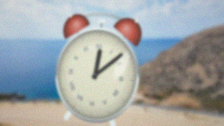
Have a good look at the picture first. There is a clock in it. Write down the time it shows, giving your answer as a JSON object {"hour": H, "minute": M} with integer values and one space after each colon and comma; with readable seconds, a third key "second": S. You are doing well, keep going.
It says {"hour": 12, "minute": 8}
